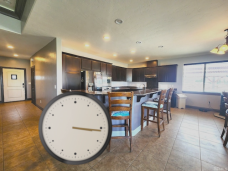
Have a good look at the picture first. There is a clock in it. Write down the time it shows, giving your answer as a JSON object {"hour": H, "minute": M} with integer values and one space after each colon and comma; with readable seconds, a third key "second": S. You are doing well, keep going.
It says {"hour": 3, "minute": 16}
